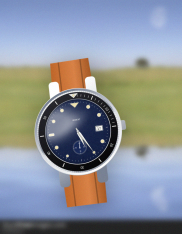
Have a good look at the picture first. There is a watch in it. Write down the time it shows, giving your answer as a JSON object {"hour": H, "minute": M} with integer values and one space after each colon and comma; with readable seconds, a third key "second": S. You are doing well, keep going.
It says {"hour": 5, "minute": 25}
